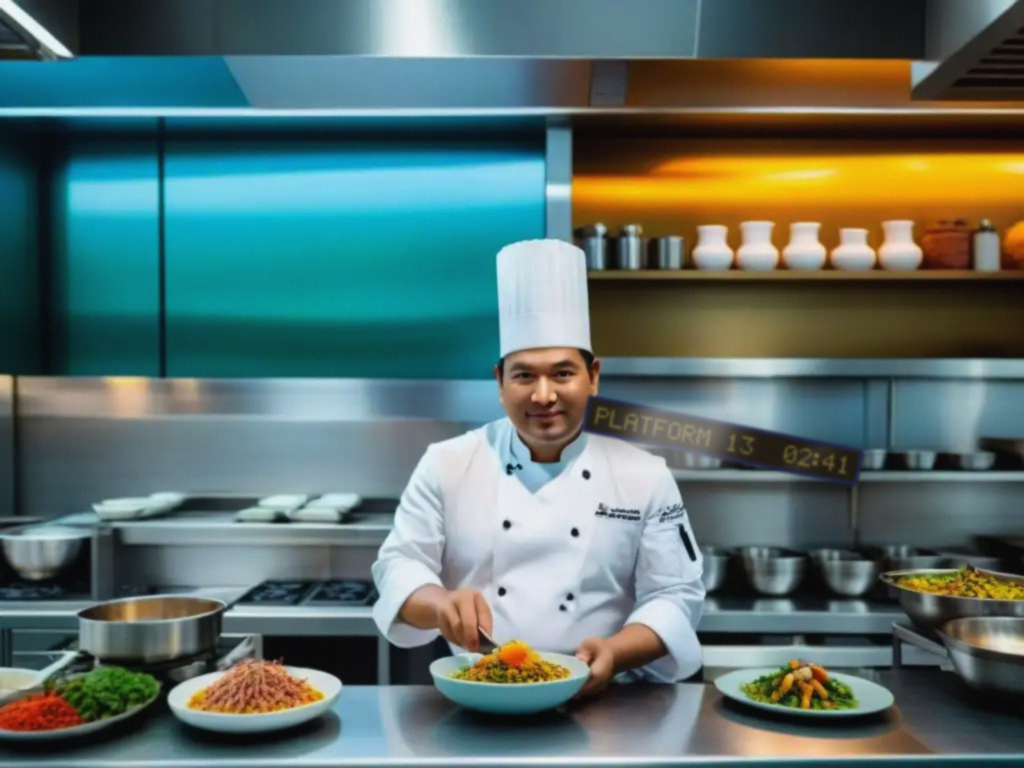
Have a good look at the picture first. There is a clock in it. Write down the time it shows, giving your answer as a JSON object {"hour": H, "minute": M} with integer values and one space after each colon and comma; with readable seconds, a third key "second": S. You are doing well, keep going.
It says {"hour": 2, "minute": 41}
